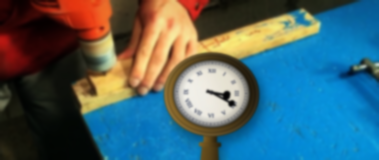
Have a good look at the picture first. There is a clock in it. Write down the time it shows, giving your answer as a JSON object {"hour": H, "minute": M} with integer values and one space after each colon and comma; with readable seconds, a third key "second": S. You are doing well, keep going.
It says {"hour": 3, "minute": 20}
